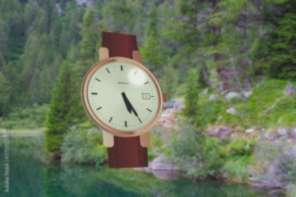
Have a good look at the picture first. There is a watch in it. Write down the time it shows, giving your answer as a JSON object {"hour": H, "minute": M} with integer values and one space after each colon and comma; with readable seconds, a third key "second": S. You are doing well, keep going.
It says {"hour": 5, "minute": 25}
